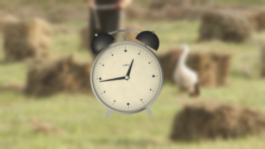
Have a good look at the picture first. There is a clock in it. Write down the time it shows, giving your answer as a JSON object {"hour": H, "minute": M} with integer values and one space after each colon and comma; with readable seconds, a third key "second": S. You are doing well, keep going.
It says {"hour": 12, "minute": 44}
